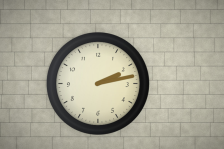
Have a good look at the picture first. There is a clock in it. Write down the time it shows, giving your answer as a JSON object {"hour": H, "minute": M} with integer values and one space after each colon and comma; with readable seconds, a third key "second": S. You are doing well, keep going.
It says {"hour": 2, "minute": 13}
